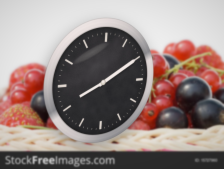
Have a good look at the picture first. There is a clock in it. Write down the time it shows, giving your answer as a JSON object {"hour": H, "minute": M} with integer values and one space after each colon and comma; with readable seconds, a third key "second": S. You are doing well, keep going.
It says {"hour": 8, "minute": 10}
